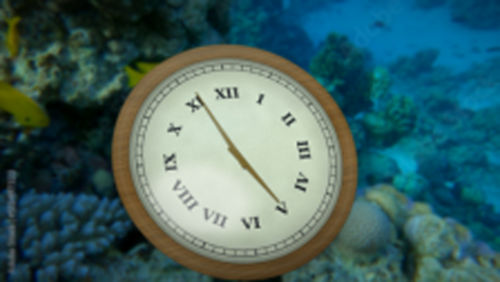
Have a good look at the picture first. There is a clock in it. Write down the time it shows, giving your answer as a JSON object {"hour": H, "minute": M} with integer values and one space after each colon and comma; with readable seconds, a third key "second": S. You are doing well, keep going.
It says {"hour": 4, "minute": 56}
